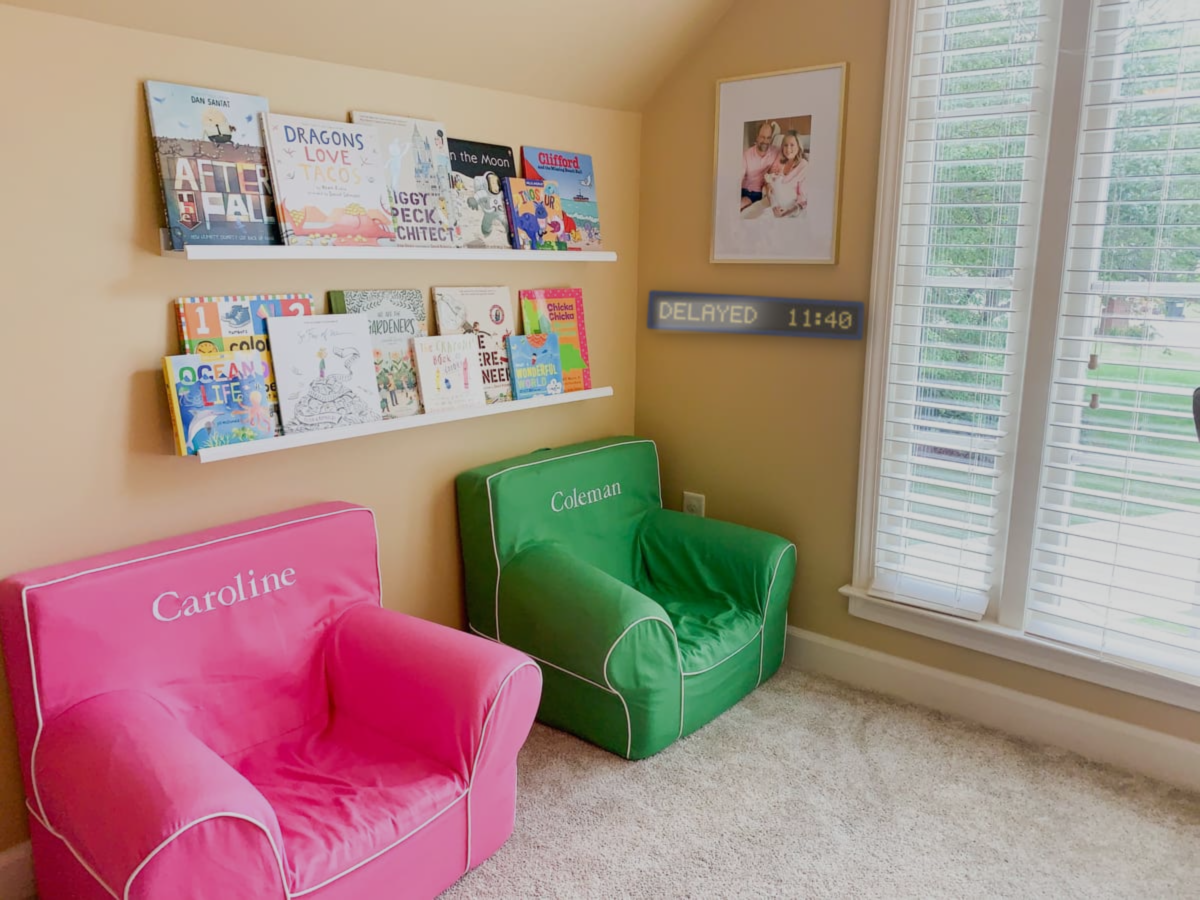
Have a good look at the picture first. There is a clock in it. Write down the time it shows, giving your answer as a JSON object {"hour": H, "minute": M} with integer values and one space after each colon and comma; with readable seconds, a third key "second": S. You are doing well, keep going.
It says {"hour": 11, "minute": 40}
